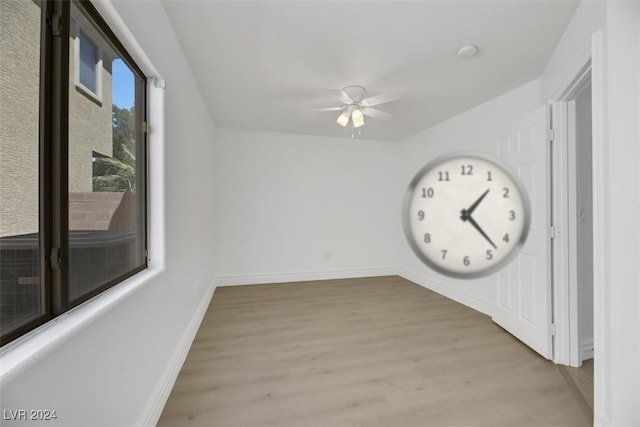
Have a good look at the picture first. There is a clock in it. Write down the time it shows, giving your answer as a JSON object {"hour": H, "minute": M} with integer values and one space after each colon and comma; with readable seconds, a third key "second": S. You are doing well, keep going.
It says {"hour": 1, "minute": 23}
